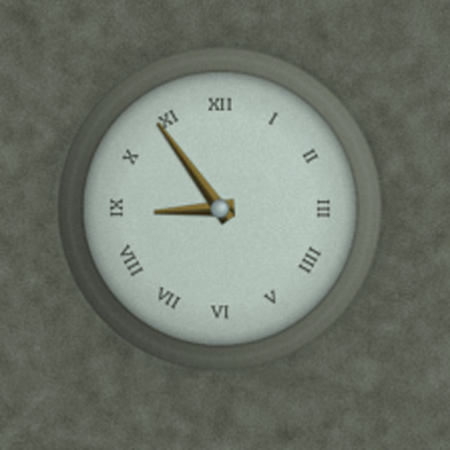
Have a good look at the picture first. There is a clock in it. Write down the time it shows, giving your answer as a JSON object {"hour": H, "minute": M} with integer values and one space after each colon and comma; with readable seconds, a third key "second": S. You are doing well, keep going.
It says {"hour": 8, "minute": 54}
